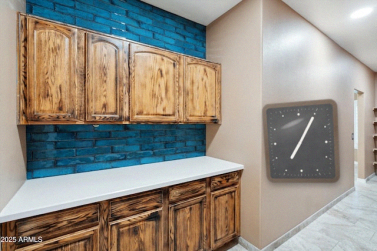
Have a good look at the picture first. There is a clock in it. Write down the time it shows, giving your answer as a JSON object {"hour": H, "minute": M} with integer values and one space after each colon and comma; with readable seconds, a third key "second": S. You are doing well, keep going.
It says {"hour": 7, "minute": 5}
